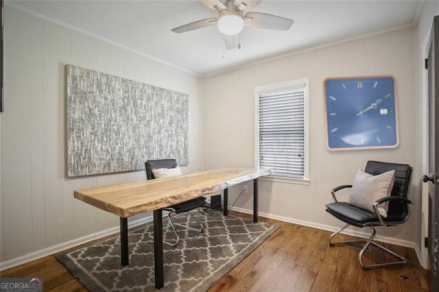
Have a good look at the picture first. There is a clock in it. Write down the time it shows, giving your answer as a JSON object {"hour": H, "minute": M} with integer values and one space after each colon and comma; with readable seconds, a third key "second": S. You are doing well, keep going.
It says {"hour": 2, "minute": 10}
